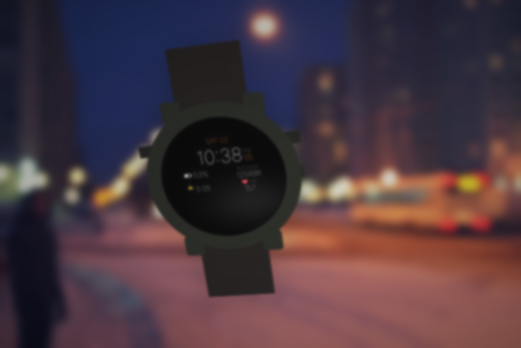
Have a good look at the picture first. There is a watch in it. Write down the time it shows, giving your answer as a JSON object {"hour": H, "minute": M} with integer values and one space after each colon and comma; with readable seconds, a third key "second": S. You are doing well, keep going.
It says {"hour": 10, "minute": 38}
